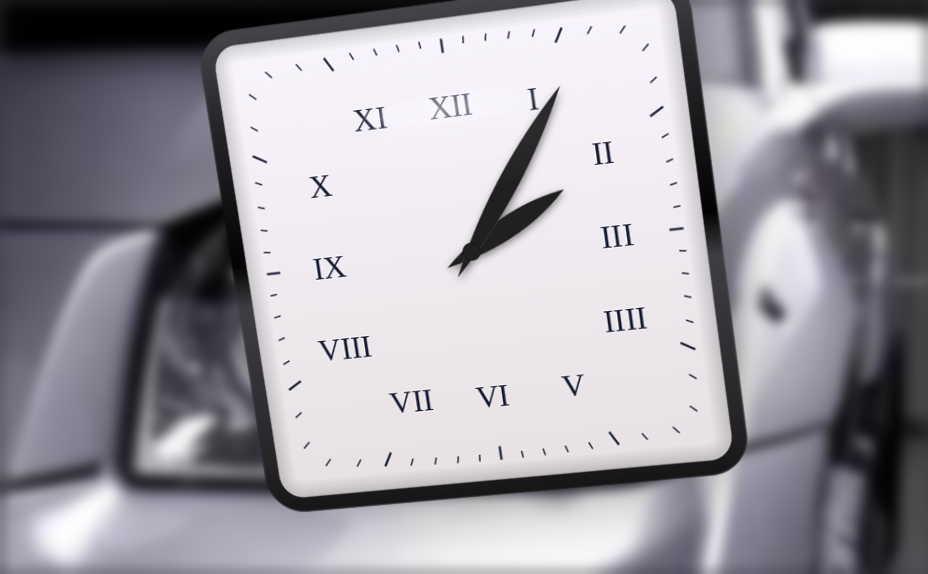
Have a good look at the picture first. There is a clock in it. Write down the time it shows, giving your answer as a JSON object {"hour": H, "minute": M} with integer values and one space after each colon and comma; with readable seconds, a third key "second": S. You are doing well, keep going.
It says {"hour": 2, "minute": 6}
